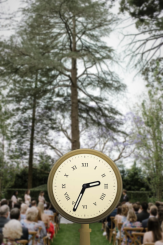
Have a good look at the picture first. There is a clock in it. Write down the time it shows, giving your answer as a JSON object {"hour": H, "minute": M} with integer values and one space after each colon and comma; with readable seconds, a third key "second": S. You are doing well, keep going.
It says {"hour": 2, "minute": 34}
